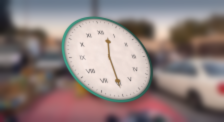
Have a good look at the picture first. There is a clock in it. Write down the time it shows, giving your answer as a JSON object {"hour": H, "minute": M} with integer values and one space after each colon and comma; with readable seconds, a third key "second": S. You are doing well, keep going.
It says {"hour": 12, "minute": 30}
